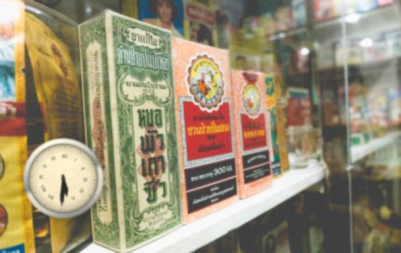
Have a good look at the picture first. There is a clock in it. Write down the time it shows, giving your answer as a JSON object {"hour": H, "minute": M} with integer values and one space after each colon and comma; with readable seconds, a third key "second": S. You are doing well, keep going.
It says {"hour": 5, "minute": 30}
